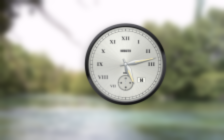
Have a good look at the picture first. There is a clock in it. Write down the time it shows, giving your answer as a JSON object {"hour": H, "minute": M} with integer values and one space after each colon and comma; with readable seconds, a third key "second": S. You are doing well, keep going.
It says {"hour": 5, "minute": 13}
